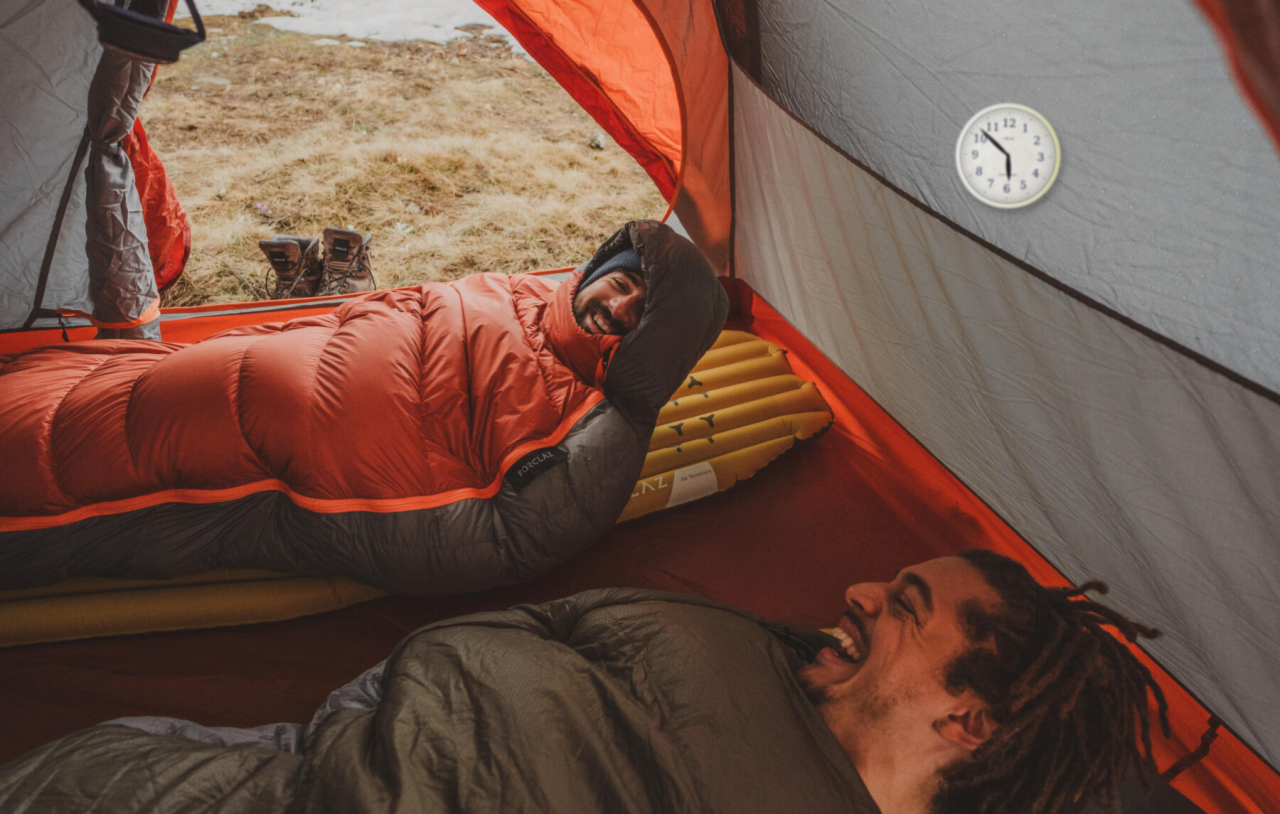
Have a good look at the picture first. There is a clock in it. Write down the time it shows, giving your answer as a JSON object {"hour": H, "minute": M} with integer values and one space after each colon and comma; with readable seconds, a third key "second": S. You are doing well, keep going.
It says {"hour": 5, "minute": 52}
